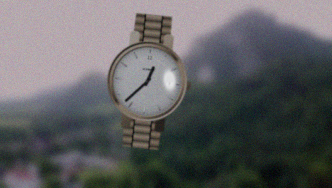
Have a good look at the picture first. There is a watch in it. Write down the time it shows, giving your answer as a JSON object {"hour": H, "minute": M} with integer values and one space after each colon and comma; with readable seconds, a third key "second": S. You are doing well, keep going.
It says {"hour": 12, "minute": 37}
